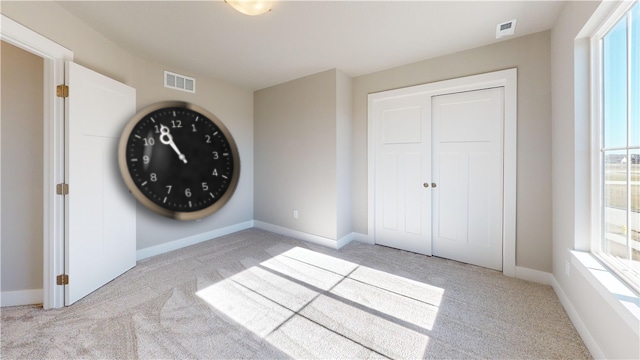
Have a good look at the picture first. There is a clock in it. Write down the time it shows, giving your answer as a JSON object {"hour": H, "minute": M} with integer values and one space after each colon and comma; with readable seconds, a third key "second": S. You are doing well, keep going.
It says {"hour": 10, "minute": 56}
